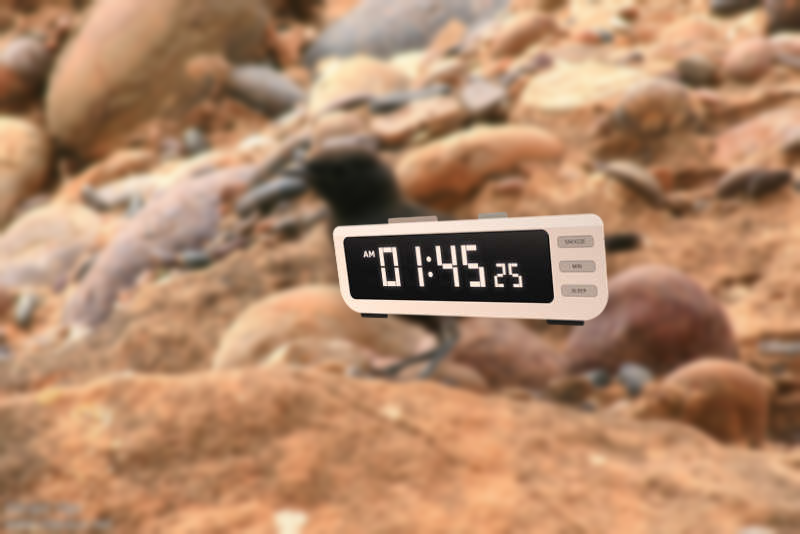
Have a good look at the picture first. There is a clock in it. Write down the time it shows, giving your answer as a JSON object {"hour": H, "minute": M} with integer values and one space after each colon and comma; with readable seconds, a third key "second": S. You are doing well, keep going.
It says {"hour": 1, "minute": 45, "second": 25}
